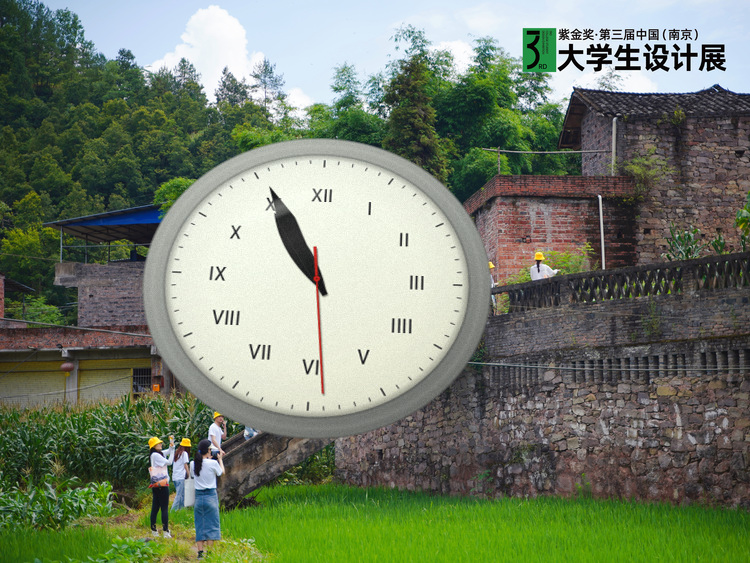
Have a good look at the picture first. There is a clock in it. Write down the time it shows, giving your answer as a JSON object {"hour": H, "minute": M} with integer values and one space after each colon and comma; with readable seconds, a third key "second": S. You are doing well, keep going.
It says {"hour": 10, "minute": 55, "second": 29}
